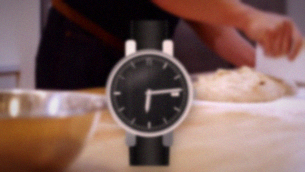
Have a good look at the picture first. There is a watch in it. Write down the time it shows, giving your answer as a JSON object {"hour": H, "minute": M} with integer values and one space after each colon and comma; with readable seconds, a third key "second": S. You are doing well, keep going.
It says {"hour": 6, "minute": 14}
